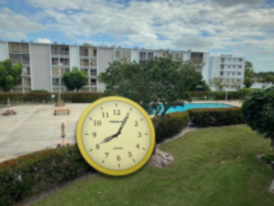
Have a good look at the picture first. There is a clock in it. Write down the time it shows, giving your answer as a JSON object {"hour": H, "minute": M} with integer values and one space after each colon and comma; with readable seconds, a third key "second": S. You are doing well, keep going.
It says {"hour": 8, "minute": 5}
